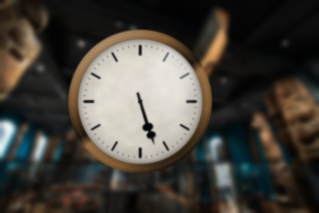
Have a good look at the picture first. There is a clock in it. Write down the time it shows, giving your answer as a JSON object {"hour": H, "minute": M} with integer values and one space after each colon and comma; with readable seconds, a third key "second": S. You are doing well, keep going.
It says {"hour": 5, "minute": 27}
